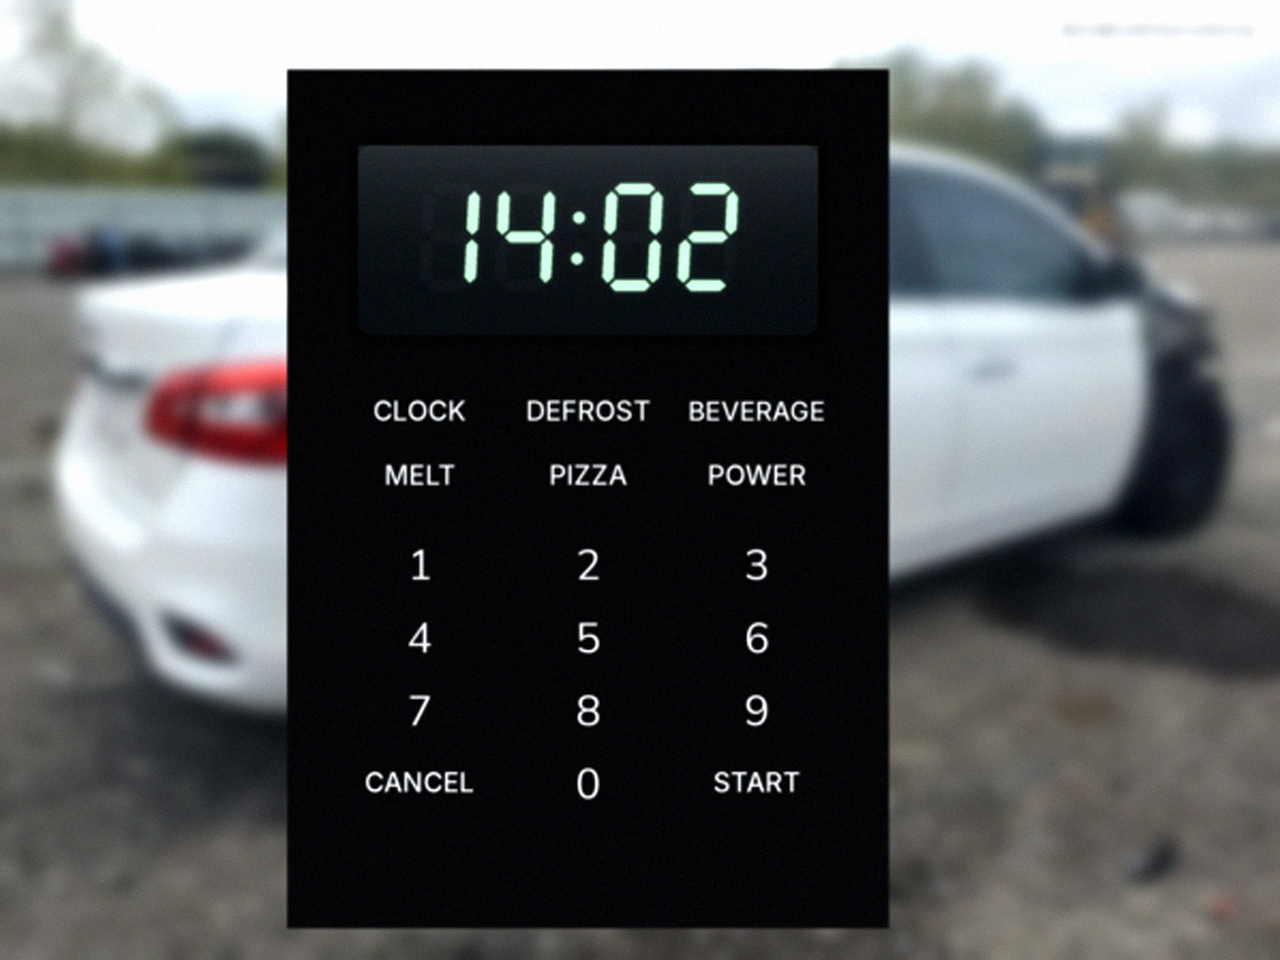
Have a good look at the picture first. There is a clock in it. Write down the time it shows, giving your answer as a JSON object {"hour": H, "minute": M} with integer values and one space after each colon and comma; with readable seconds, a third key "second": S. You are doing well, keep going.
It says {"hour": 14, "minute": 2}
